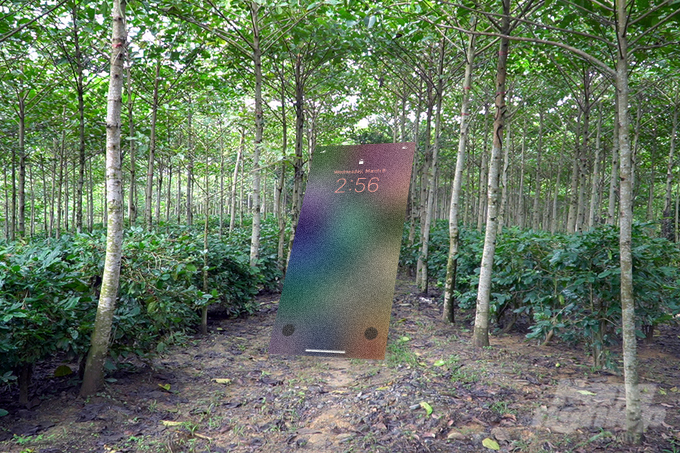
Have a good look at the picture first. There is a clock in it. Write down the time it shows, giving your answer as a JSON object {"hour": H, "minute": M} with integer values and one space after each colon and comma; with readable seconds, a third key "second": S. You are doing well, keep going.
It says {"hour": 2, "minute": 56}
